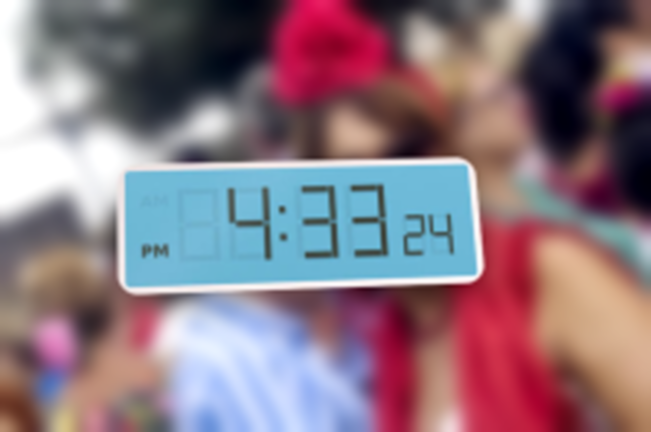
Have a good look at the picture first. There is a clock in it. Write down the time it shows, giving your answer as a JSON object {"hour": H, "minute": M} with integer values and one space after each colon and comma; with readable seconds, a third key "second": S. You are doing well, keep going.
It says {"hour": 4, "minute": 33, "second": 24}
